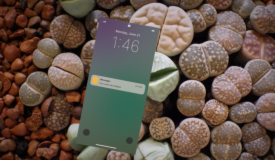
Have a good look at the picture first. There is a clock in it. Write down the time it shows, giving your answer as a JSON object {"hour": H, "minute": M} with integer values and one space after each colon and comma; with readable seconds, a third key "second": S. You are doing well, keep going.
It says {"hour": 1, "minute": 46}
